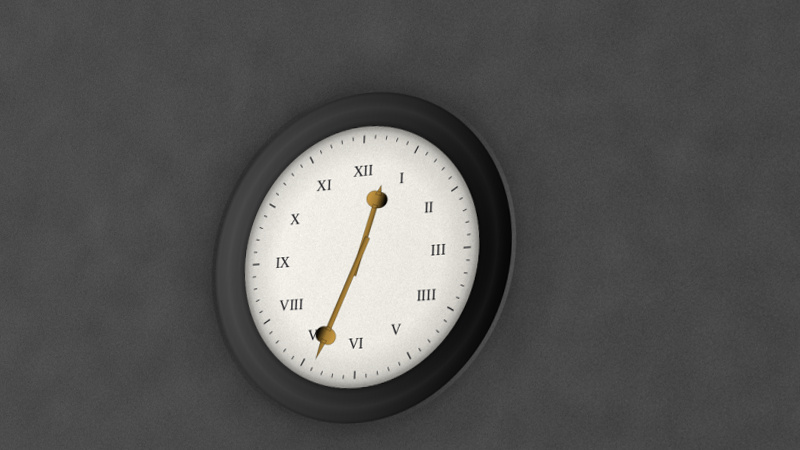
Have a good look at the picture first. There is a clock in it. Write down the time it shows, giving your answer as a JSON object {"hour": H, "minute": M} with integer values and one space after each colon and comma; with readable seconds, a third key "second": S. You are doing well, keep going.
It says {"hour": 12, "minute": 34}
